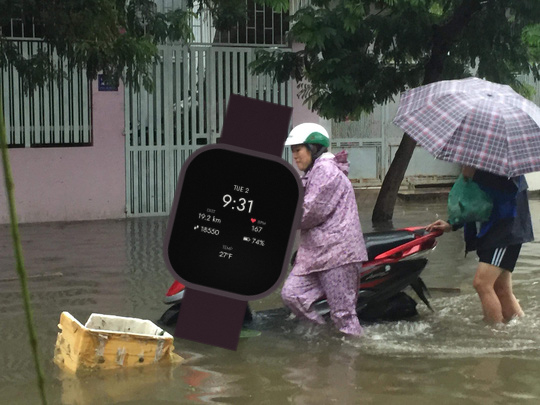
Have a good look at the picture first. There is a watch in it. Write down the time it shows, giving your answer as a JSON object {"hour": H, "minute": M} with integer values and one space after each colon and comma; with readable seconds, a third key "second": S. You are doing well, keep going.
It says {"hour": 9, "minute": 31}
